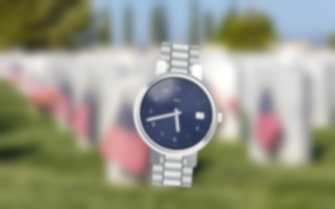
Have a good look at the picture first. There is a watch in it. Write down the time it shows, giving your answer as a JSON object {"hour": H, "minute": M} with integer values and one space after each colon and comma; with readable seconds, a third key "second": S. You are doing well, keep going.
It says {"hour": 5, "minute": 42}
